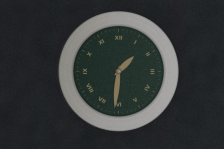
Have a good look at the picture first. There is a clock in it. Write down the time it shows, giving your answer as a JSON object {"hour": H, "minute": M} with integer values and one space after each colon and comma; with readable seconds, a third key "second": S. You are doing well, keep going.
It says {"hour": 1, "minute": 31}
